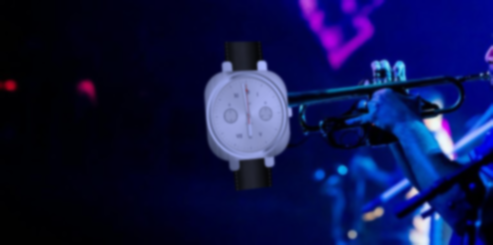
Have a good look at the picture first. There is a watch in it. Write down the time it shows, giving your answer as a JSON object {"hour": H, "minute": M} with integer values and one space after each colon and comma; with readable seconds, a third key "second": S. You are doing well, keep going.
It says {"hour": 5, "minute": 59}
